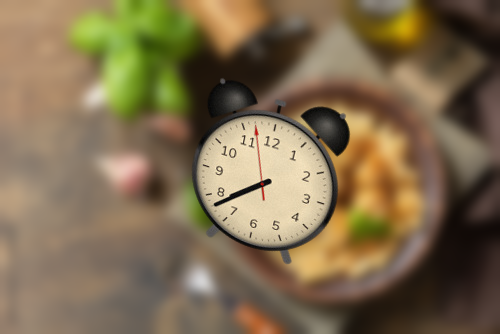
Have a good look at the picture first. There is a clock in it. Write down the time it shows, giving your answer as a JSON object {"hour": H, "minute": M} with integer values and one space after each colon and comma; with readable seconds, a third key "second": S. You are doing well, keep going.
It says {"hour": 7, "minute": 37, "second": 57}
